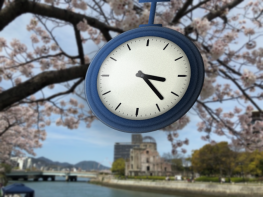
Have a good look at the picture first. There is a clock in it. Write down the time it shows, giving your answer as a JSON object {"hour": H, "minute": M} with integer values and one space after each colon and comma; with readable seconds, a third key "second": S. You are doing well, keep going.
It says {"hour": 3, "minute": 23}
